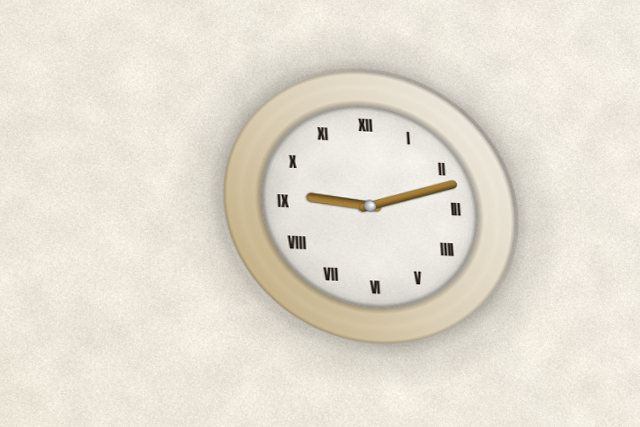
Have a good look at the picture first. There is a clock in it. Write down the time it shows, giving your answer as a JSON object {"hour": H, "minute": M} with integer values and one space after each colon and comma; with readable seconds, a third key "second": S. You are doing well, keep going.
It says {"hour": 9, "minute": 12}
